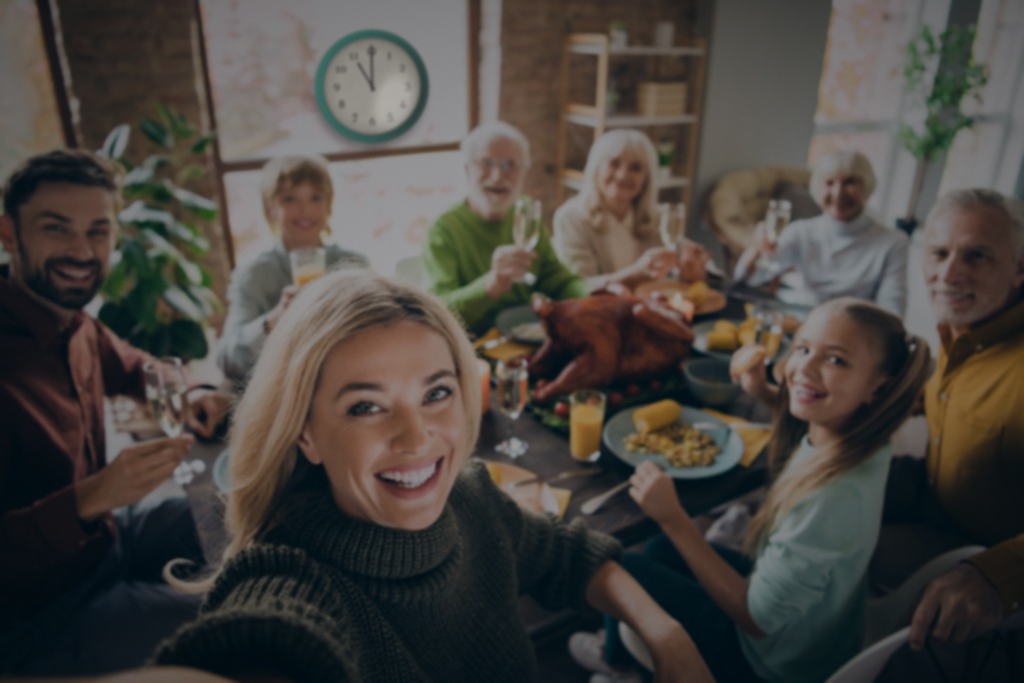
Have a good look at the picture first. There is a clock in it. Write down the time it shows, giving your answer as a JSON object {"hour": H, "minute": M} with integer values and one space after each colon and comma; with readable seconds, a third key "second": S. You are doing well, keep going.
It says {"hour": 11, "minute": 0}
